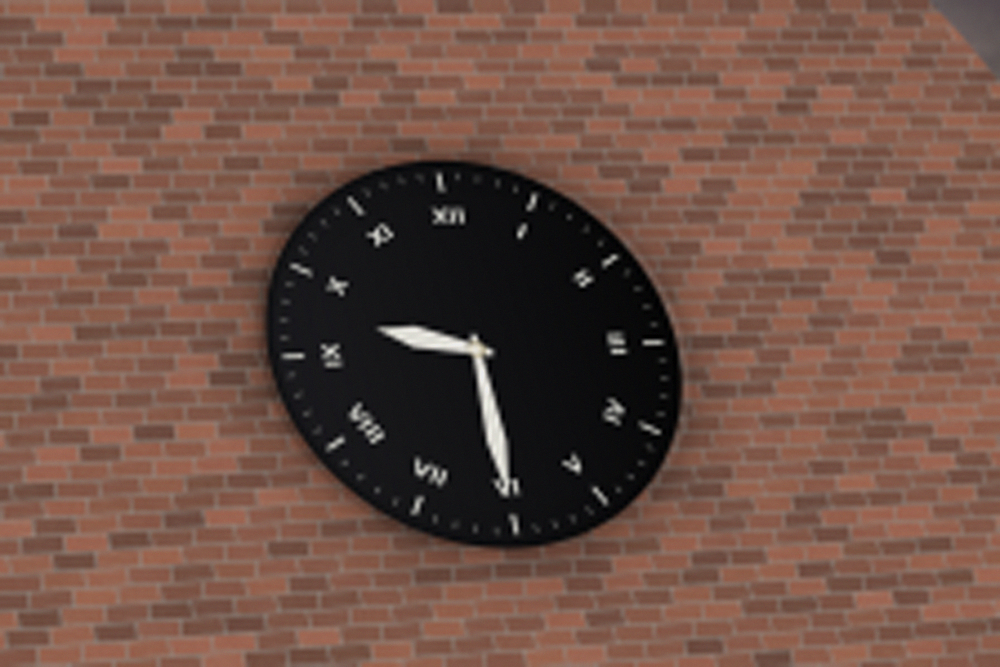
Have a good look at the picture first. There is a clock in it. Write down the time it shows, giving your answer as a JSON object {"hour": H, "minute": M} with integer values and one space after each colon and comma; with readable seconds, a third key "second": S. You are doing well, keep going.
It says {"hour": 9, "minute": 30}
